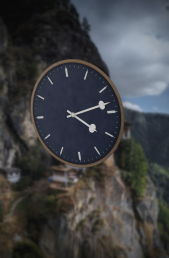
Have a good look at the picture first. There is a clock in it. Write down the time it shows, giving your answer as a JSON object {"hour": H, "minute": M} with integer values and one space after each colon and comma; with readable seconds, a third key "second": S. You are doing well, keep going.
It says {"hour": 4, "minute": 13}
